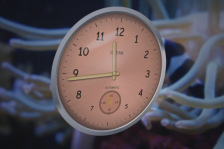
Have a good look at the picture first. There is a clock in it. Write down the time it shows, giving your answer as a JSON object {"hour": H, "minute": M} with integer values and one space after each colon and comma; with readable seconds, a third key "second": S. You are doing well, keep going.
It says {"hour": 11, "minute": 44}
